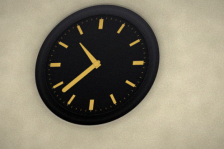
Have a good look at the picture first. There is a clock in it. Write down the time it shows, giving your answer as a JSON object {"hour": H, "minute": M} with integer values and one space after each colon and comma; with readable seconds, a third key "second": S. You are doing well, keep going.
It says {"hour": 10, "minute": 38}
